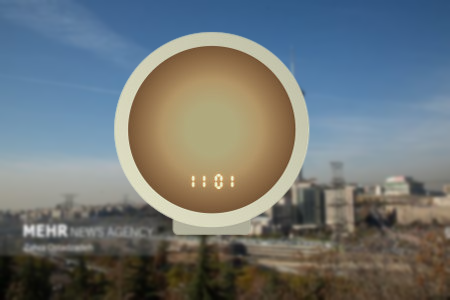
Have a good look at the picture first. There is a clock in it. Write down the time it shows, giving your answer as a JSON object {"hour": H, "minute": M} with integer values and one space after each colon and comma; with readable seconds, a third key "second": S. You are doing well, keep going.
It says {"hour": 11, "minute": 1}
